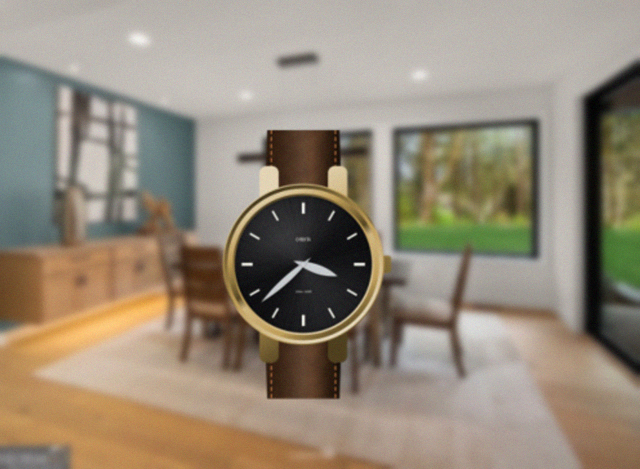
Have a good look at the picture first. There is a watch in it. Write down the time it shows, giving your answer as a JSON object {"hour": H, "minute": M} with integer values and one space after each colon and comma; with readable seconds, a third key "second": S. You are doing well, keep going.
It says {"hour": 3, "minute": 38}
